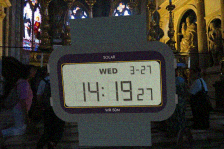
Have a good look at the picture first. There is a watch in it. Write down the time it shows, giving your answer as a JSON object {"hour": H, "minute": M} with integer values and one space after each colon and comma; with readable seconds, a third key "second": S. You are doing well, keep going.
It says {"hour": 14, "minute": 19, "second": 27}
